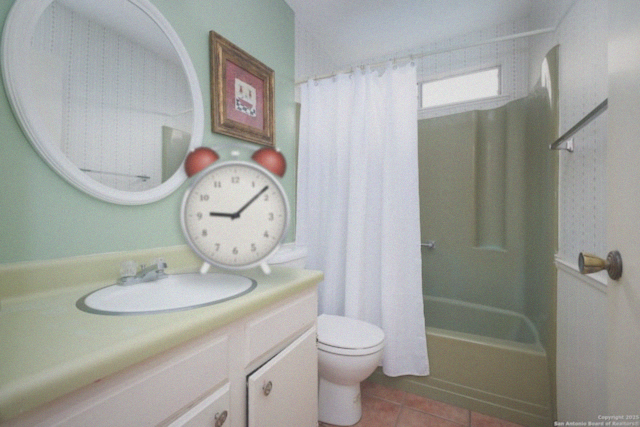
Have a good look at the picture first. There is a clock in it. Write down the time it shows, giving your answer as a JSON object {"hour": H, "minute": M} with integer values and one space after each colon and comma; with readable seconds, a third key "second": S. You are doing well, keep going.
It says {"hour": 9, "minute": 8}
